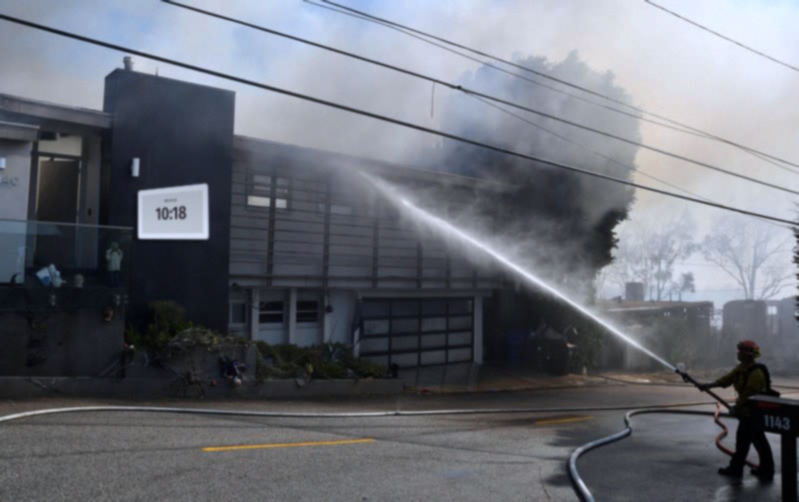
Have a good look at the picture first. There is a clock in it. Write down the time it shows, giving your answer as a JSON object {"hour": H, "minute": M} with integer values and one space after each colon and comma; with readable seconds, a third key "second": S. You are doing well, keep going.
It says {"hour": 10, "minute": 18}
